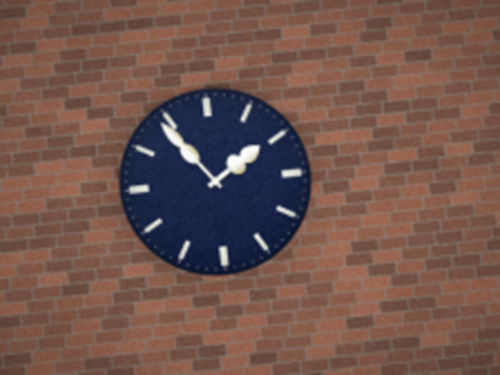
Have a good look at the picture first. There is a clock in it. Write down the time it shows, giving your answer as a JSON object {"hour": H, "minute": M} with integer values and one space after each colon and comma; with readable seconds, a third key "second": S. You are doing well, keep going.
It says {"hour": 1, "minute": 54}
